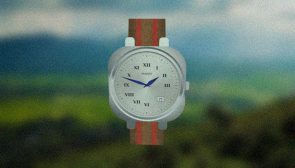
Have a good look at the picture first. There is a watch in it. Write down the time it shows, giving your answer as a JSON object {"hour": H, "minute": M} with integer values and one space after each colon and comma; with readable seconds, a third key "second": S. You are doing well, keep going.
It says {"hour": 1, "minute": 48}
